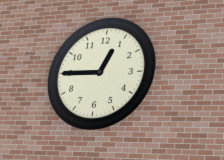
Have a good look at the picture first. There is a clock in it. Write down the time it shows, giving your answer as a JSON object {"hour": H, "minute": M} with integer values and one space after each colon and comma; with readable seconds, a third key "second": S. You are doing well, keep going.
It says {"hour": 12, "minute": 45}
